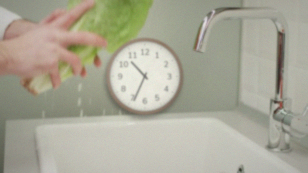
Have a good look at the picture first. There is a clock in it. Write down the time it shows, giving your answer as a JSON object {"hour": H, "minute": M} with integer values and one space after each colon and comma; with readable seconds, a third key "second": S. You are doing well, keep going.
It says {"hour": 10, "minute": 34}
